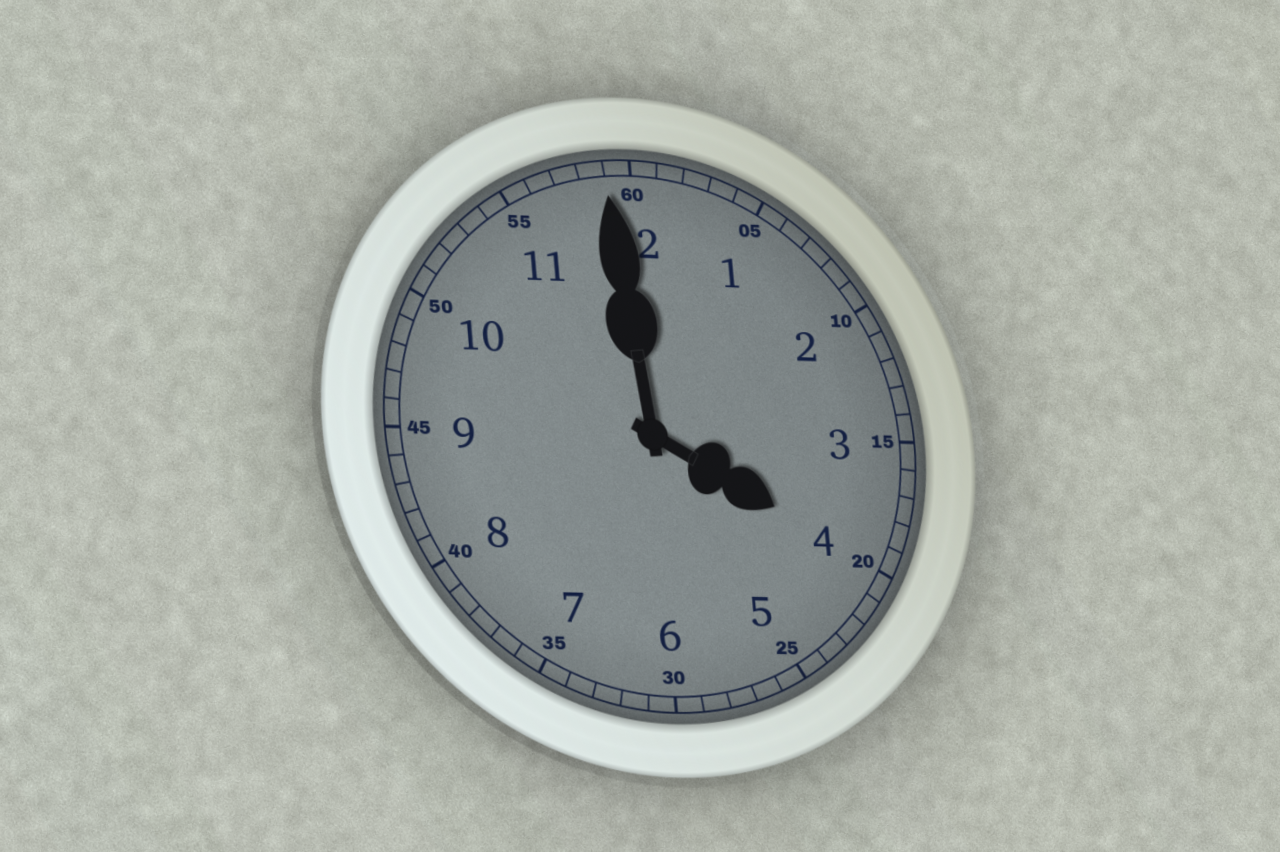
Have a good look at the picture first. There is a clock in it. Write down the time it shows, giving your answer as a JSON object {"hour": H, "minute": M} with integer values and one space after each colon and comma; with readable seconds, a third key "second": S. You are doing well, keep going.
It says {"hour": 3, "minute": 59}
